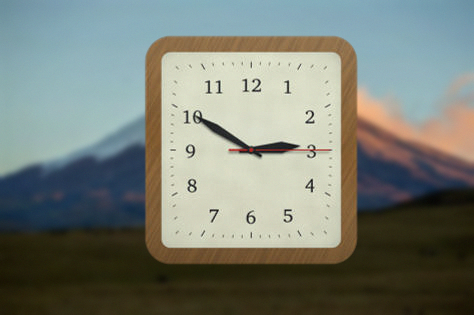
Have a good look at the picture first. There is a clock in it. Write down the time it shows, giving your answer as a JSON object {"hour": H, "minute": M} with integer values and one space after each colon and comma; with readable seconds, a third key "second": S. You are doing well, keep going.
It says {"hour": 2, "minute": 50, "second": 15}
